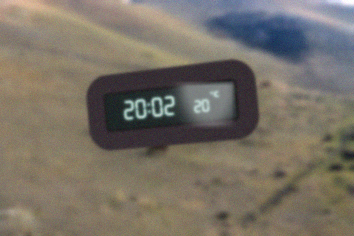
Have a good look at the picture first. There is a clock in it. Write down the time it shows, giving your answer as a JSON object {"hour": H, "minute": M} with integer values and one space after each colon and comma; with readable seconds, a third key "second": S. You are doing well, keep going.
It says {"hour": 20, "minute": 2}
